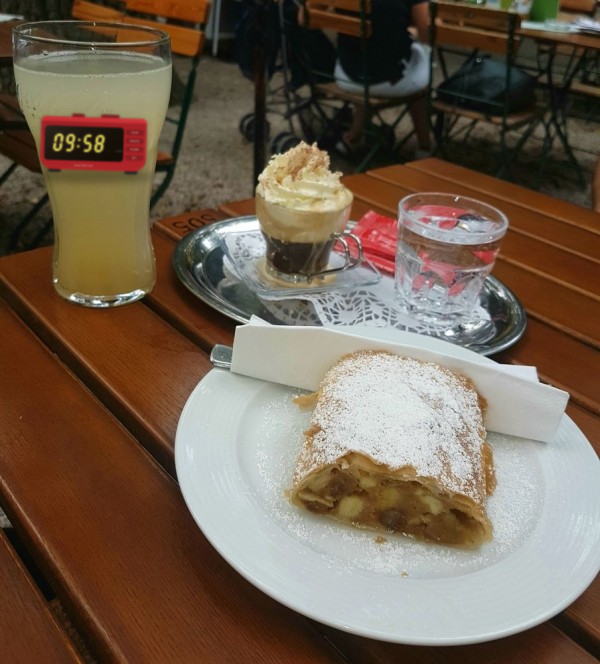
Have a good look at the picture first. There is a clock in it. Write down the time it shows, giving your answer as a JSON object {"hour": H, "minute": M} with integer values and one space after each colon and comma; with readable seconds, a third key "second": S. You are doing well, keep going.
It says {"hour": 9, "minute": 58}
